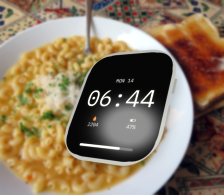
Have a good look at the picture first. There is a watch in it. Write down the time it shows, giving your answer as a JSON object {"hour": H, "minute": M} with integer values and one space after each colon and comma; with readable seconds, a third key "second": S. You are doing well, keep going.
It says {"hour": 6, "minute": 44}
